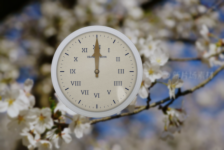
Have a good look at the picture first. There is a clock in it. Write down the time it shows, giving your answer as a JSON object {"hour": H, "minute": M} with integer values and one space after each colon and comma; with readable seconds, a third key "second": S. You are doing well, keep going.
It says {"hour": 12, "minute": 0}
